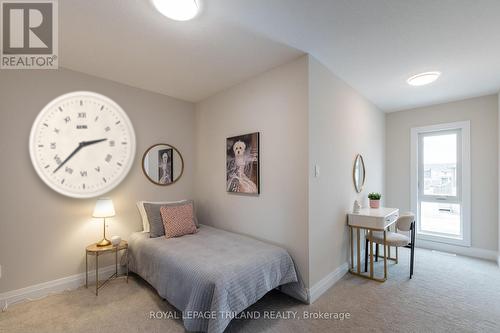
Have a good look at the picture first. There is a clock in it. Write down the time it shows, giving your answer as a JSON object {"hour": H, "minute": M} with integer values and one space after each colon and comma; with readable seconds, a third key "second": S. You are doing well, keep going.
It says {"hour": 2, "minute": 38}
